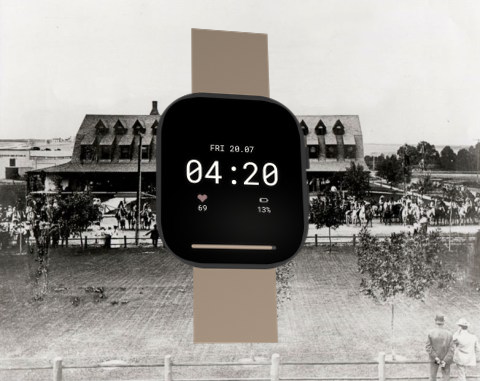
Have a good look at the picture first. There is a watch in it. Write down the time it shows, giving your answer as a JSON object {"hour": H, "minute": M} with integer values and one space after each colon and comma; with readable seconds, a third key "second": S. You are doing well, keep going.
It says {"hour": 4, "minute": 20}
